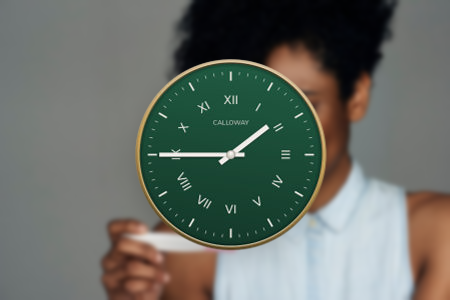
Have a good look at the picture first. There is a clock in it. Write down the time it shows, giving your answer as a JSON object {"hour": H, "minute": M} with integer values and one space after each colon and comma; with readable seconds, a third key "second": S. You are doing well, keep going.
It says {"hour": 1, "minute": 45}
